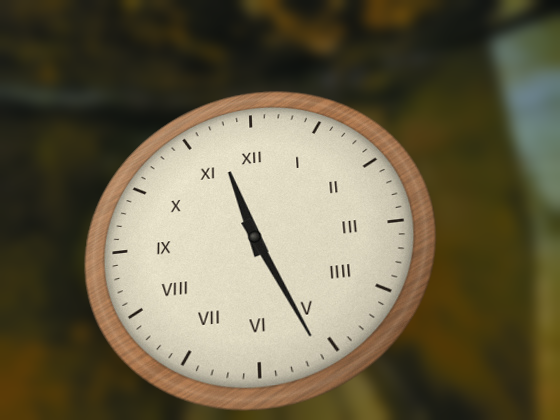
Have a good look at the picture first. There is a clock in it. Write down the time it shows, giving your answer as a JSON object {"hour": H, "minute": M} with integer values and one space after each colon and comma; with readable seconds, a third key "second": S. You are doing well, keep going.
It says {"hour": 11, "minute": 26}
